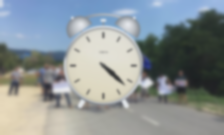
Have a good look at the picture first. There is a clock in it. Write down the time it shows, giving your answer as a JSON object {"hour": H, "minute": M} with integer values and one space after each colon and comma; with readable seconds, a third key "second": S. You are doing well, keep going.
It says {"hour": 4, "minute": 22}
